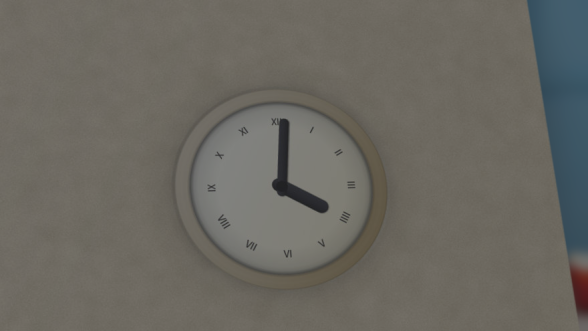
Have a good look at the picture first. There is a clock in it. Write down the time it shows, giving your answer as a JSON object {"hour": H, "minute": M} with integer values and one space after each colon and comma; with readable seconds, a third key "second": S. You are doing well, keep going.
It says {"hour": 4, "minute": 1}
